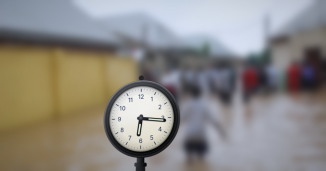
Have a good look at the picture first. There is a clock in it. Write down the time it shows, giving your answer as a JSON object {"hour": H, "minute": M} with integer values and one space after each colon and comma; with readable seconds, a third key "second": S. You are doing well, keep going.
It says {"hour": 6, "minute": 16}
